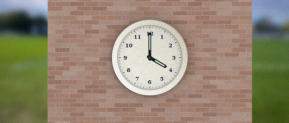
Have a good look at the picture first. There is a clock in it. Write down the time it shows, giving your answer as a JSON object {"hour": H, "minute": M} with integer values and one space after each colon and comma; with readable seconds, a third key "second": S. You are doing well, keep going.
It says {"hour": 4, "minute": 0}
